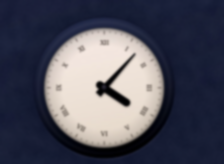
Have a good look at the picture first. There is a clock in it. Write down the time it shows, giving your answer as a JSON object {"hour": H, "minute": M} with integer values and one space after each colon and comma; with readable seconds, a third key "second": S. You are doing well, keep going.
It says {"hour": 4, "minute": 7}
